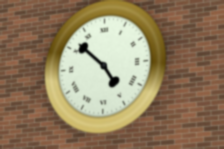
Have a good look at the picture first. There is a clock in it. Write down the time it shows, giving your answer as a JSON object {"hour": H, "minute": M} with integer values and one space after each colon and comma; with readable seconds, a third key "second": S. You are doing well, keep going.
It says {"hour": 4, "minute": 52}
